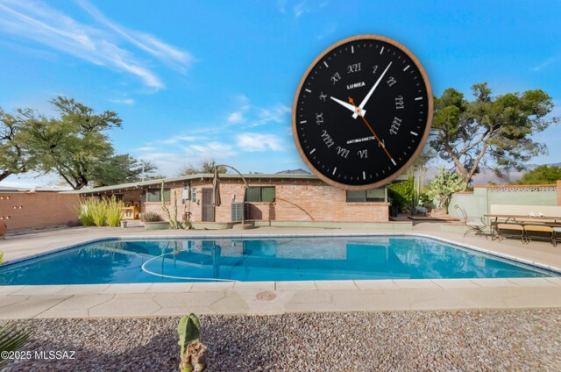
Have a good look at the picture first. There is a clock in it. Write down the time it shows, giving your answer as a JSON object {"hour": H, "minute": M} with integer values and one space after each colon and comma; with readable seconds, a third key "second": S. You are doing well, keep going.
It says {"hour": 10, "minute": 7, "second": 25}
